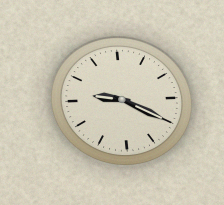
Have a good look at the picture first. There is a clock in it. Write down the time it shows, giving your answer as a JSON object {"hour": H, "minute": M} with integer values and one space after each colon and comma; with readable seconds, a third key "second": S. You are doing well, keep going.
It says {"hour": 9, "minute": 20}
